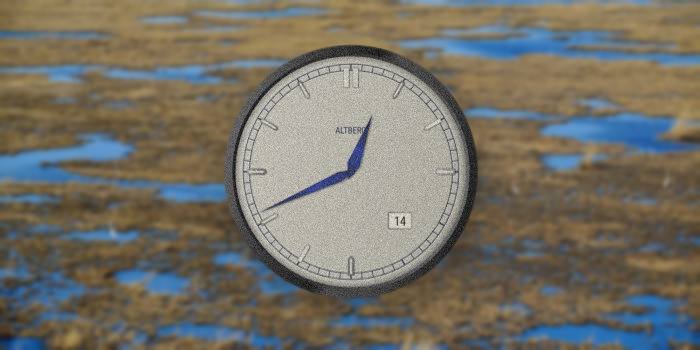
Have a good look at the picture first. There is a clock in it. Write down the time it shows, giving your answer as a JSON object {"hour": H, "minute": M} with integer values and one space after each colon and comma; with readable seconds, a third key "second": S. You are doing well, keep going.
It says {"hour": 12, "minute": 41}
